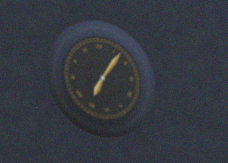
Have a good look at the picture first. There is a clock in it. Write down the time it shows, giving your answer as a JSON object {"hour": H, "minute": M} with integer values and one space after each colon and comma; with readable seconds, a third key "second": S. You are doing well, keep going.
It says {"hour": 7, "minute": 7}
